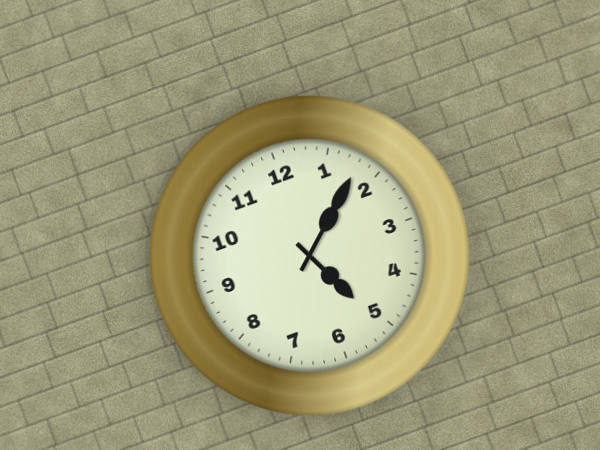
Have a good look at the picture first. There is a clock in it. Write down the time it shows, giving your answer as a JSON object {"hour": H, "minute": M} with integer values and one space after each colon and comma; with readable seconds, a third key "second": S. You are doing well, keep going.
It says {"hour": 5, "minute": 8}
